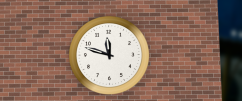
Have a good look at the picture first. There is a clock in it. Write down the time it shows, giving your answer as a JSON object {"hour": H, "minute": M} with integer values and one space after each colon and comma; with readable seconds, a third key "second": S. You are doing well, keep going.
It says {"hour": 11, "minute": 48}
